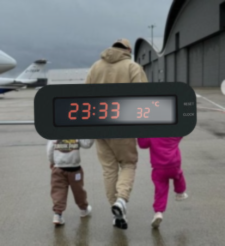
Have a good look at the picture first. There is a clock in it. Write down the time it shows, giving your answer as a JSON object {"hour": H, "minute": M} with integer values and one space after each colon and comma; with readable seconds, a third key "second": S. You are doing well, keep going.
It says {"hour": 23, "minute": 33}
